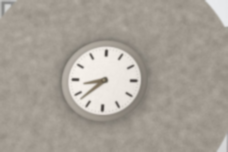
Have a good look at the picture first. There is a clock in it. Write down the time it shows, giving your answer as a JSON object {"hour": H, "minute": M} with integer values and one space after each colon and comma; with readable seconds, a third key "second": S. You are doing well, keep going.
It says {"hour": 8, "minute": 38}
